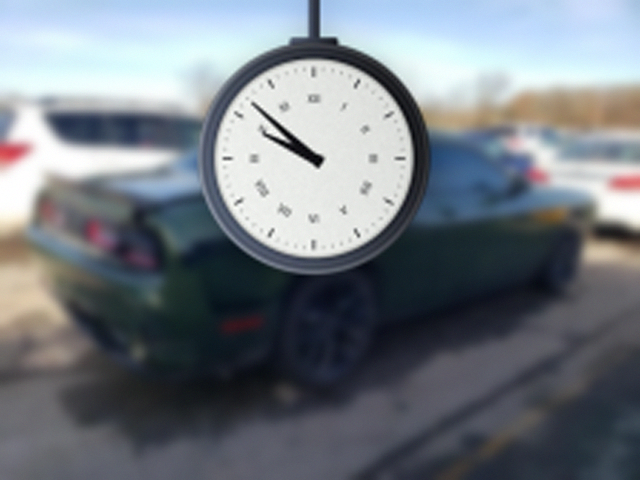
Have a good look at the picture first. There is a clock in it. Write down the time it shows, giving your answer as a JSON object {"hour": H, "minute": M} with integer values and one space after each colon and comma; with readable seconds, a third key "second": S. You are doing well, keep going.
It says {"hour": 9, "minute": 52}
